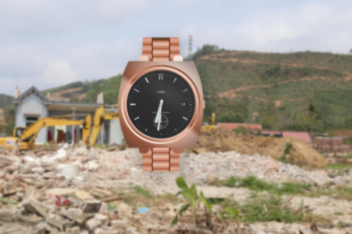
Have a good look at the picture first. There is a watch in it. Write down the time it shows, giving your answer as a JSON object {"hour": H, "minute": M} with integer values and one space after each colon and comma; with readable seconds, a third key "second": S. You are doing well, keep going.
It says {"hour": 6, "minute": 31}
